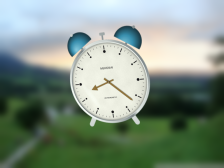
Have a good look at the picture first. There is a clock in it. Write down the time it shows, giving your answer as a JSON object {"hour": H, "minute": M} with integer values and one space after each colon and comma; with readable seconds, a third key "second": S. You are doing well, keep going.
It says {"hour": 8, "minute": 22}
